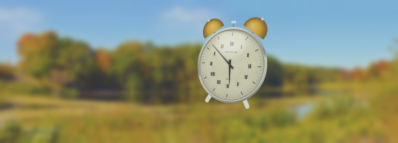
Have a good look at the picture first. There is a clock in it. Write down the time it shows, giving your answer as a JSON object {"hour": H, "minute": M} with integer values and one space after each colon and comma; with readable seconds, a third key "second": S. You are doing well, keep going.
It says {"hour": 5, "minute": 52}
